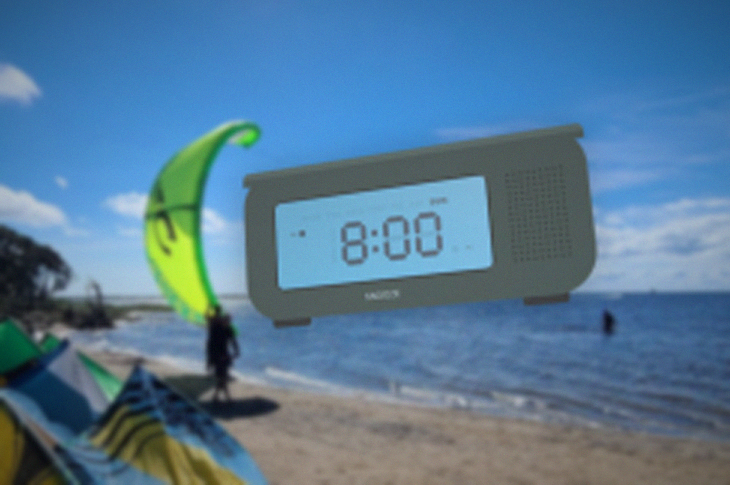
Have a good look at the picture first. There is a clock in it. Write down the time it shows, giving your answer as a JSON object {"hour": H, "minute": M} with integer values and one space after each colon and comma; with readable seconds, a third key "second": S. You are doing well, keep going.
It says {"hour": 8, "minute": 0}
